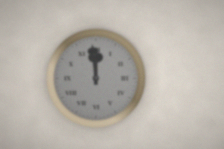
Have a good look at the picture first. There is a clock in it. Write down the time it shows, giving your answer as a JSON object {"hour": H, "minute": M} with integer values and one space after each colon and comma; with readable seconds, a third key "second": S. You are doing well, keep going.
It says {"hour": 11, "minute": 59}
